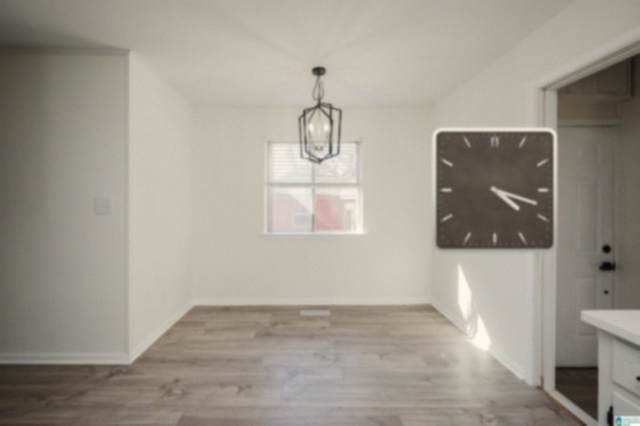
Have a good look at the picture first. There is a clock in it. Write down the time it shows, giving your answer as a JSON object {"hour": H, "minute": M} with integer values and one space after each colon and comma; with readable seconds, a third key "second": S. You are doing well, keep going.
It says {"hour": 4, "minute": 18}
